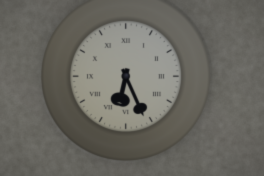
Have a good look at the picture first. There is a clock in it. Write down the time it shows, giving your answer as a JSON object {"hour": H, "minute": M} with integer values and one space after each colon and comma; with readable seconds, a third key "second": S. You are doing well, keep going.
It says {"hour": 6, "minute": 26}
